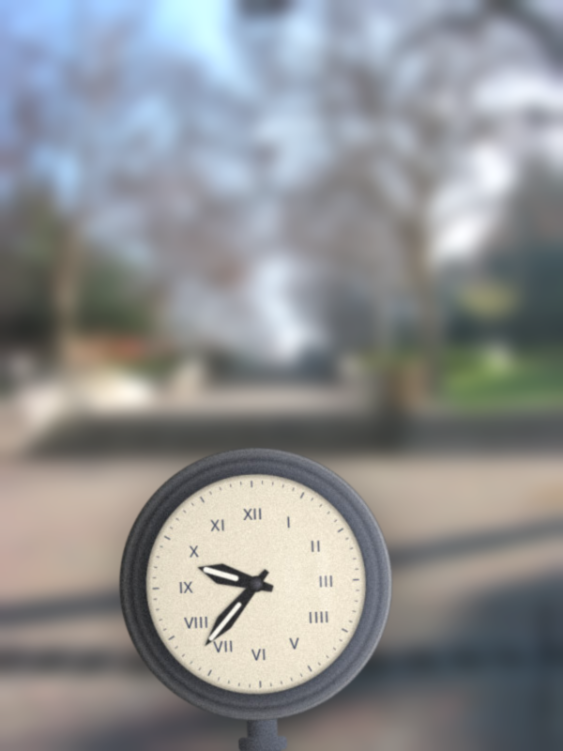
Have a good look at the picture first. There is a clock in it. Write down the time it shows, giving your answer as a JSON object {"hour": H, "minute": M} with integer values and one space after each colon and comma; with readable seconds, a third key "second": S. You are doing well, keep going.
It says {"hour": 9, "minute": 37}
